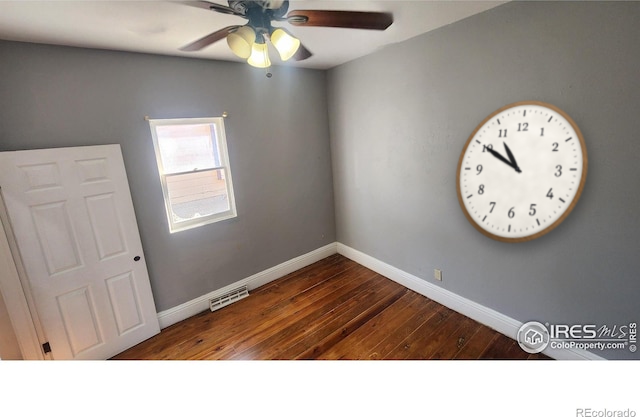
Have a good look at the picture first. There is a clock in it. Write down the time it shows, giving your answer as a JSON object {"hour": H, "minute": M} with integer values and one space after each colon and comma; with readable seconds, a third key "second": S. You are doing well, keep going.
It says {"hour": 10, "minute": 50}
